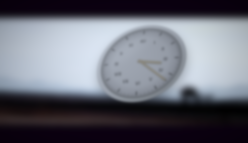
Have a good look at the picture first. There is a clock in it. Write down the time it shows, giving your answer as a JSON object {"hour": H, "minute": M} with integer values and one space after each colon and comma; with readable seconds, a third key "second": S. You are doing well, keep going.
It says {"hour": 3, "minute": 22}
